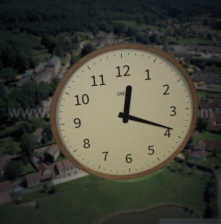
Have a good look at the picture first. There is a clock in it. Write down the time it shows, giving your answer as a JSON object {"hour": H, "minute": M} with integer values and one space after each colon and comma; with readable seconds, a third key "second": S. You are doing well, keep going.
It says {"hour": 12, "minute": 19}
